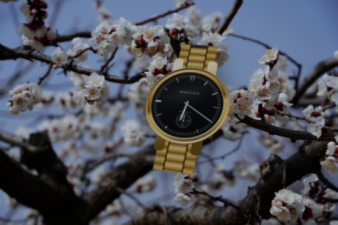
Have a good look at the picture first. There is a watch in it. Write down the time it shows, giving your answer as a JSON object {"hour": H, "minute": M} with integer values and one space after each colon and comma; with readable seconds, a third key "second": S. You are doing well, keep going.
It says {"hour": 6, "minute": 20}
